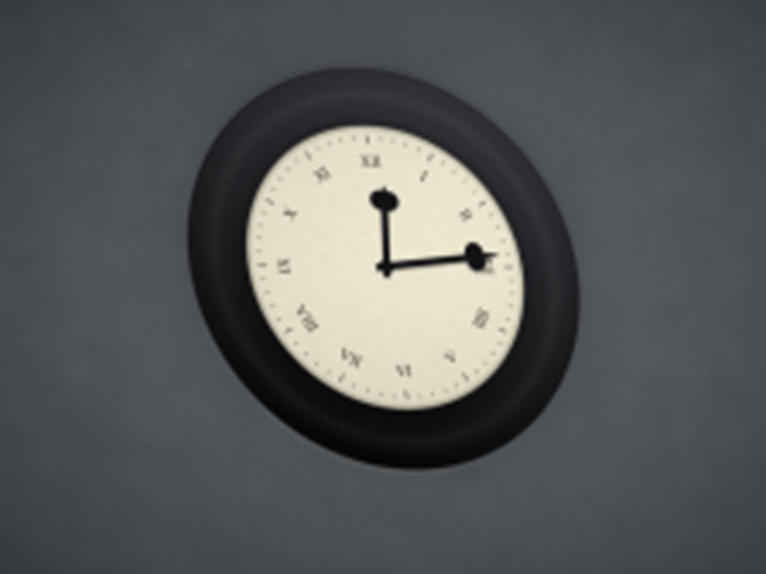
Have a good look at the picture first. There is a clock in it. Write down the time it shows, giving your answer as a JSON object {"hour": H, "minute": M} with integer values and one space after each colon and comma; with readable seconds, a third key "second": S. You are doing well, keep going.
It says {"hour": 12, "minute": 14}
